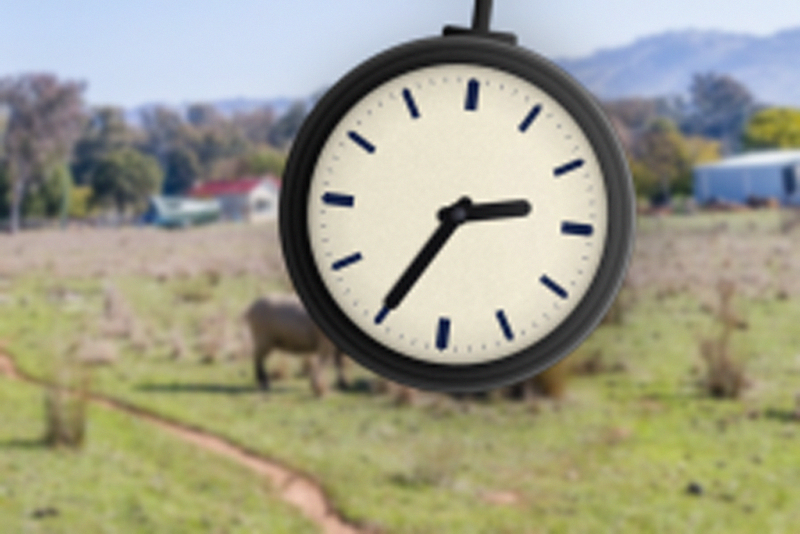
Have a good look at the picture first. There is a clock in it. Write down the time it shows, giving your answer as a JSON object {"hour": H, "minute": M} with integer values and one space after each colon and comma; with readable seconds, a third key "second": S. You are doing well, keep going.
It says {"hour": 2, "minute": 35}
